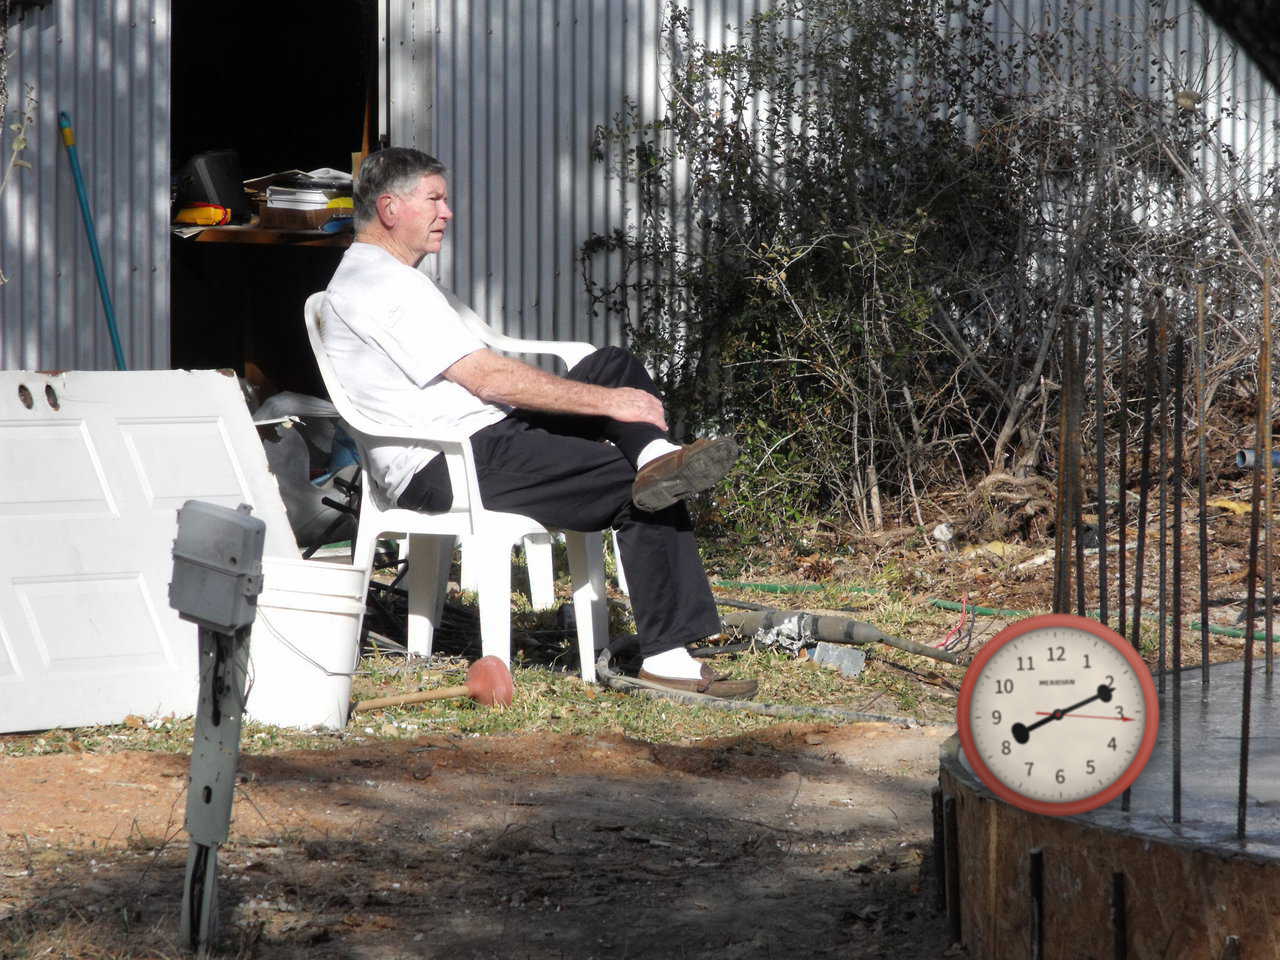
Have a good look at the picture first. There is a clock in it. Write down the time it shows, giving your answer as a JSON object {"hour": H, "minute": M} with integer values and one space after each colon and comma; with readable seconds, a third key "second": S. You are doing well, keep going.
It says {"hour": 8, "minute": 11, "second": 16}
